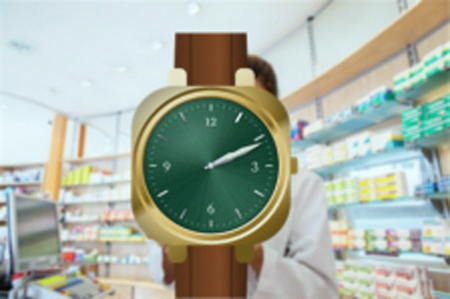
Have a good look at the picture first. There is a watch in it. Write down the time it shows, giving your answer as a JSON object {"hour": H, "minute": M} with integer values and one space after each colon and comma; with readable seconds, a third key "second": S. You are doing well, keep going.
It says {"hour": 2, "minute": 11}
